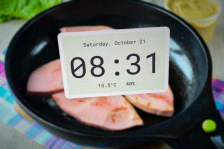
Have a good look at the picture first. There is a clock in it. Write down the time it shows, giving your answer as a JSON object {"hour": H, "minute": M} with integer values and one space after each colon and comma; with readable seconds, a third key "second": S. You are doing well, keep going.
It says {"hour": 8, "minute": 31}
